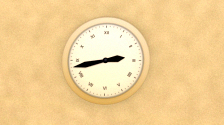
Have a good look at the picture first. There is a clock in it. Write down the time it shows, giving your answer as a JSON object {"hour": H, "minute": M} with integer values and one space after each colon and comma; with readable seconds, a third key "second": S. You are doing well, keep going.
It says {"hour": 2, "minute": 43}
